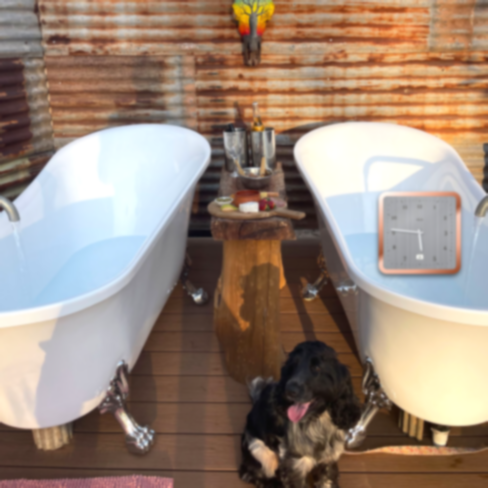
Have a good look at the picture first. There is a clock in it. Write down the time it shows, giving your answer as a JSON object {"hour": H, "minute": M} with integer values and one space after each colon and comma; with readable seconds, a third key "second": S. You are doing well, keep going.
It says {"hour": 5, "minute": 46}
